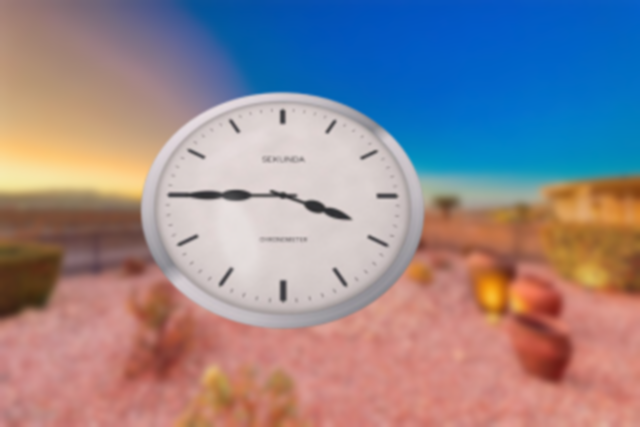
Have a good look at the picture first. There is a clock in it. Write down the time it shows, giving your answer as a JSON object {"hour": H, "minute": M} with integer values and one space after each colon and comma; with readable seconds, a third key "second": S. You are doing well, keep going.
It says {"hour": 3, "minute": 45}
